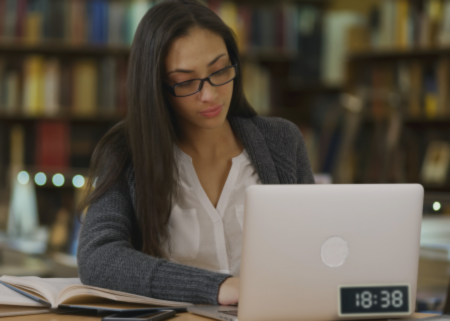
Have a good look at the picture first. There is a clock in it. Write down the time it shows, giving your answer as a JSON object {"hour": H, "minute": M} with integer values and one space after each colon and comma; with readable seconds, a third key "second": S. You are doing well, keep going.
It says {"hour": 18, "minute": 38}
